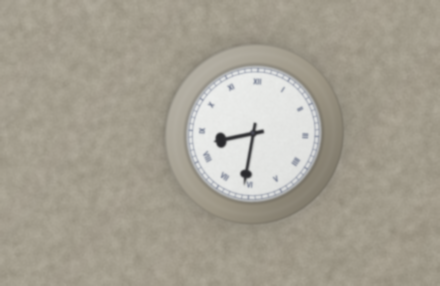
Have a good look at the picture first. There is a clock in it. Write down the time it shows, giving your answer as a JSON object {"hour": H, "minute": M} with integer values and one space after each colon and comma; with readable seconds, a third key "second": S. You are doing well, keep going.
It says {"hour": 8, "minute": 31}
